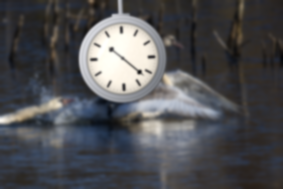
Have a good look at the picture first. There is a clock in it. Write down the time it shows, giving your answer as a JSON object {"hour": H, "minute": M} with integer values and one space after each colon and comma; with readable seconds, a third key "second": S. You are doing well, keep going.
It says {"hour": 10, "minute": 22}
